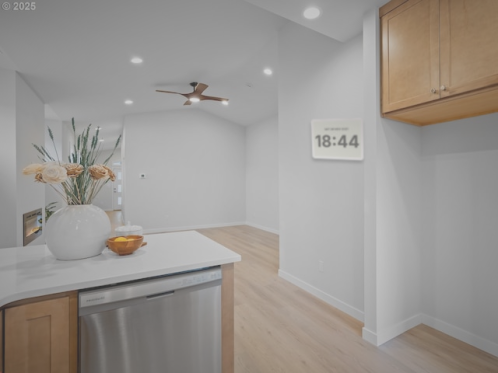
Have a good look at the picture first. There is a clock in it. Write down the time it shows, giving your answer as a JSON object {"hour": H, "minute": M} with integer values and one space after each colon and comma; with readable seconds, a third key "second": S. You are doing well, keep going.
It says {"hour": 18, "minute": 44}
